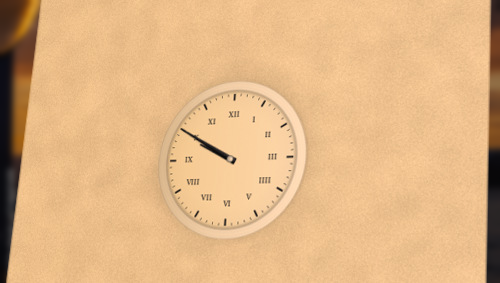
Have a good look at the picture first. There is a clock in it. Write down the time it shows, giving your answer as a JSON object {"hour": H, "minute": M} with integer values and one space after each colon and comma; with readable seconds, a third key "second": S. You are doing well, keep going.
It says {"hour": 9, "minute": 50}
